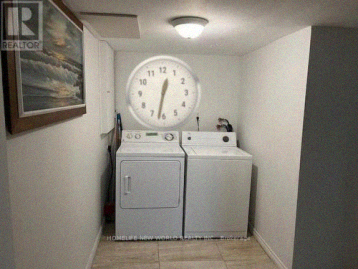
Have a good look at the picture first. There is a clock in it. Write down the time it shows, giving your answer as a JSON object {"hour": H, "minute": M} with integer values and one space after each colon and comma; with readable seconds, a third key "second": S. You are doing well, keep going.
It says {"hour": 12, "minute": 32}
